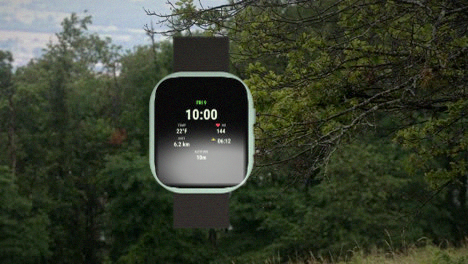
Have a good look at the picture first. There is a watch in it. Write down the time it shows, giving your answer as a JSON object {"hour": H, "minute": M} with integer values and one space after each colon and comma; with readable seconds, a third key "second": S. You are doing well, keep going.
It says {"hour": 10, "minute": 0}
